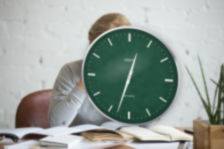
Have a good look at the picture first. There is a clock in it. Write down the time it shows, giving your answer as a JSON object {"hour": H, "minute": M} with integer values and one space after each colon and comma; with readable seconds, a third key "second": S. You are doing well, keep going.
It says {"hour": 12, "minute": 33}
